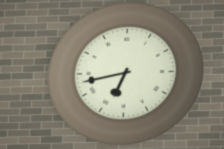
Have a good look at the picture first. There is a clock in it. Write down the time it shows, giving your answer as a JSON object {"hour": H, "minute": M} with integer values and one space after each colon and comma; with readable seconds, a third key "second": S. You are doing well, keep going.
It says {"hour": 6, "minute": 43}
